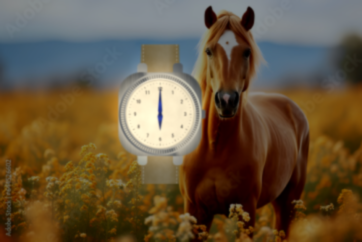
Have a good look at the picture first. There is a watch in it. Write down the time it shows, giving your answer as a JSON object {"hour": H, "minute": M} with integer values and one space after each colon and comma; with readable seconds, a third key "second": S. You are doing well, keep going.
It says {"hour": 6, "minute": 0}
